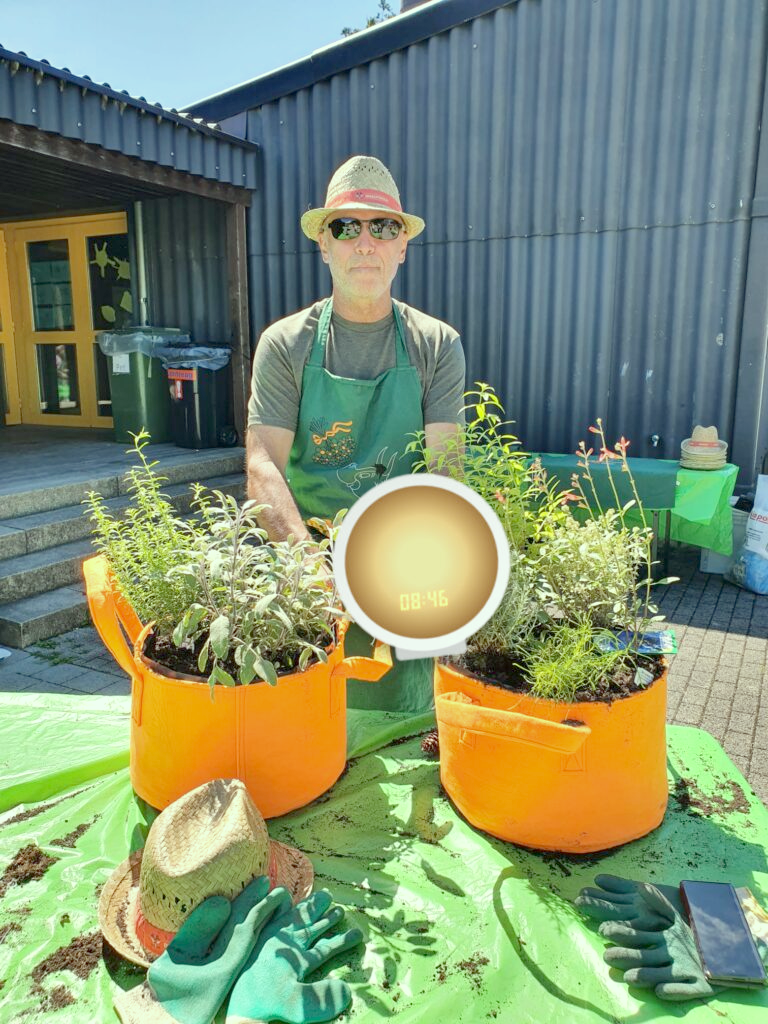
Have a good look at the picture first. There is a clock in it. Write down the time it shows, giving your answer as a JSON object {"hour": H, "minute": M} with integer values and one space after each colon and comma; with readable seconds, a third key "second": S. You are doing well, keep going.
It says {"hour": 8, "minute": 46}
